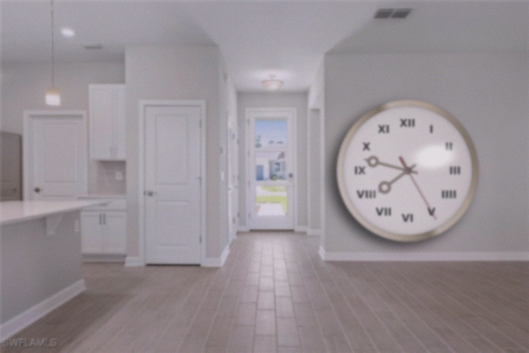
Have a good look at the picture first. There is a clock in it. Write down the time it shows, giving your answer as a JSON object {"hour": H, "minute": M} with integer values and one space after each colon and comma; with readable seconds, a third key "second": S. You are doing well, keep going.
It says {"hour": 7, "minute": 47, "second": 25}
